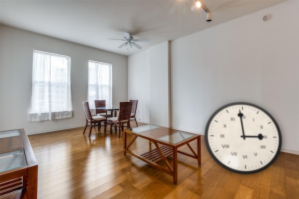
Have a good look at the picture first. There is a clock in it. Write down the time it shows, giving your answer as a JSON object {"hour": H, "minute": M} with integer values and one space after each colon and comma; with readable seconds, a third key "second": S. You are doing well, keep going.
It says {"hour": 2, "minute": 59}
